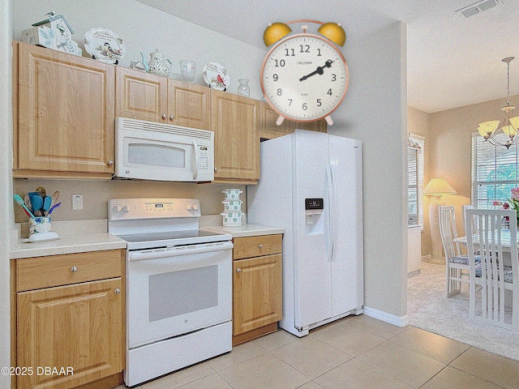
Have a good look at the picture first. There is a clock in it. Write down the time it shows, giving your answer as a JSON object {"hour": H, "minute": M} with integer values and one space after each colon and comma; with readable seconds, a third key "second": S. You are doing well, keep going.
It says {"hour": 2, "minute": 10}
